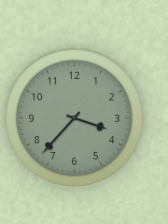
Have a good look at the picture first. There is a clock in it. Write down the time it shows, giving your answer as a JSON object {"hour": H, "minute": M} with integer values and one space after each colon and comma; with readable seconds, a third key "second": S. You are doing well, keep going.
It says {"hour": 3, "minute": 37}
